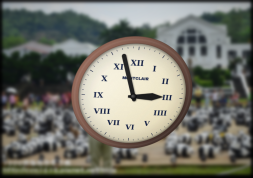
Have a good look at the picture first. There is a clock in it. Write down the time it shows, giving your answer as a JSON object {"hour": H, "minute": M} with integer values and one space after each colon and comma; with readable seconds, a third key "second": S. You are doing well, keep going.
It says {"hour": 2, "minute": 57}
